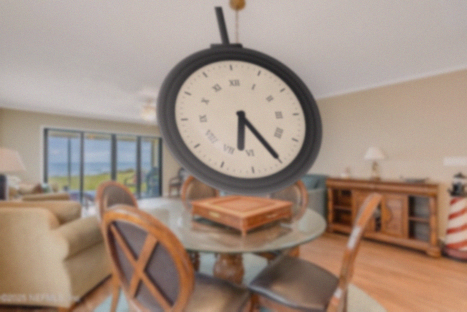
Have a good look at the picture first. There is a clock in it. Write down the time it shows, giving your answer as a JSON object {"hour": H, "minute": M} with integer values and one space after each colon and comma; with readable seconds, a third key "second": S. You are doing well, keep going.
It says {"hour": 6, "minute": 25}
